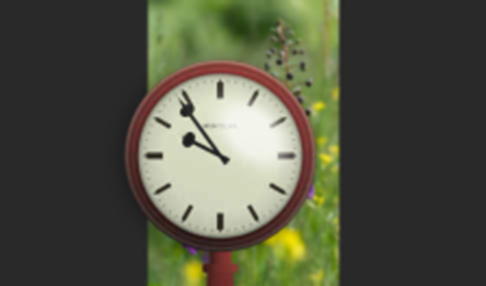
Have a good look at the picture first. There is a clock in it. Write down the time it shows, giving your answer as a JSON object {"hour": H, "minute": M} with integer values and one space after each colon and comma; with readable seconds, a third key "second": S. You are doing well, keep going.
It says {"hour": 9, "minute": 54}
